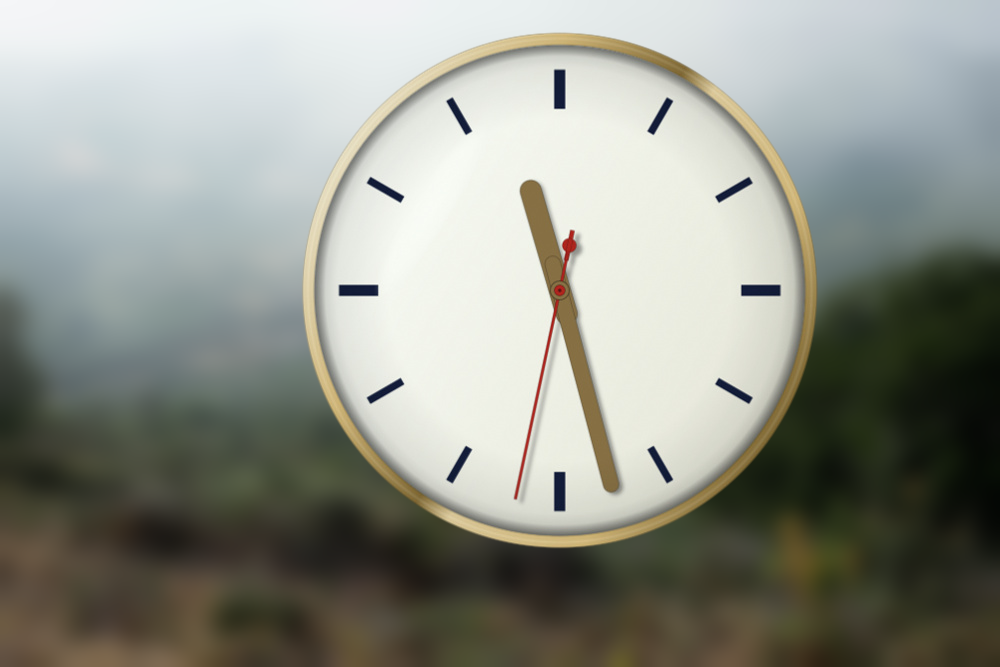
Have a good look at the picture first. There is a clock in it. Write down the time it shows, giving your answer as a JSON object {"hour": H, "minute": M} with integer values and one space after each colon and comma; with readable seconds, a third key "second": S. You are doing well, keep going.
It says {"hour": 11, "minute": 27, "second": 32}
